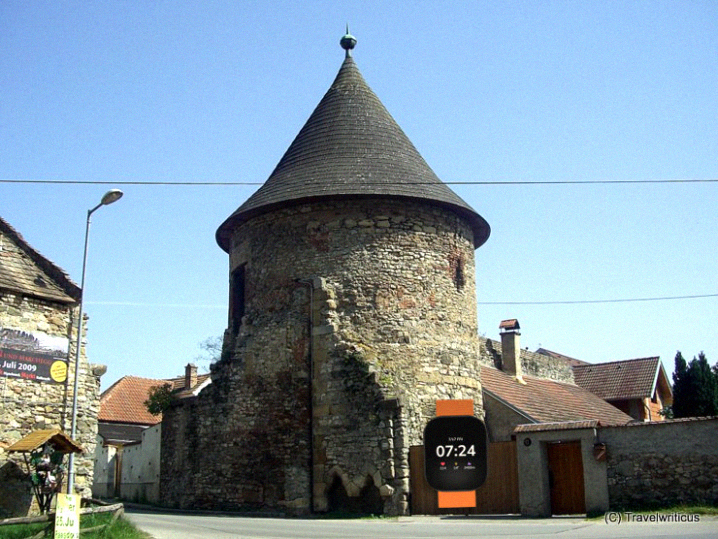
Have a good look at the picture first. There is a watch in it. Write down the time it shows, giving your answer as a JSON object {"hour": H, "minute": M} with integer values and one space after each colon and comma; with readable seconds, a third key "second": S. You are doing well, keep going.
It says {"hour": 7, "minute": 24}
